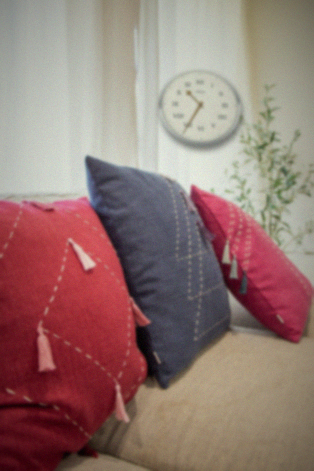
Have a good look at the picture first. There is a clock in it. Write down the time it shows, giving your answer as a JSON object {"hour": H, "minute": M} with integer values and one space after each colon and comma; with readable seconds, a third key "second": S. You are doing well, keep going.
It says {"hour": 10, "minute": 35}
